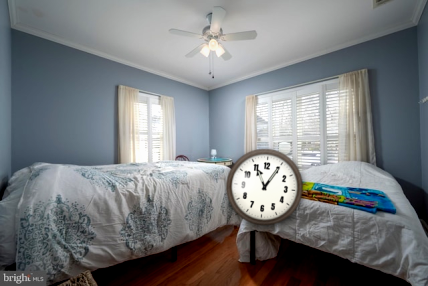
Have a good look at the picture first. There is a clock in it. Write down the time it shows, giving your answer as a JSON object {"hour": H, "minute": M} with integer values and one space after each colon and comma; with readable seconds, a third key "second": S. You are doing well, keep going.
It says {"hour": 11, "minute": 5}
